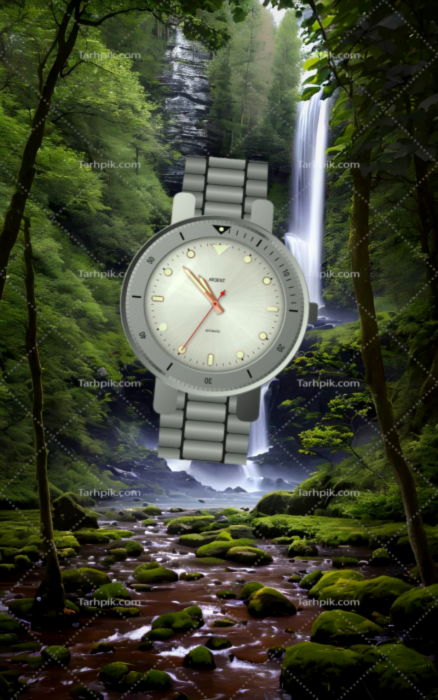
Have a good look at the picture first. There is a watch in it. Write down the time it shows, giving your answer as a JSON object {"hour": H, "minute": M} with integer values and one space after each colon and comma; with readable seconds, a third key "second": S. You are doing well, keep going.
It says {"hour": 10, "minute": 52, "second": 35}
